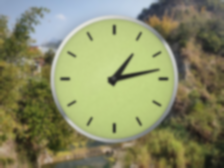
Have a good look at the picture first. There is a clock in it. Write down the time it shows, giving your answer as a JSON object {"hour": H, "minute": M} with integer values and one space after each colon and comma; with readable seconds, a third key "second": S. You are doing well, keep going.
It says {"hour": 1, "minute": 13}
